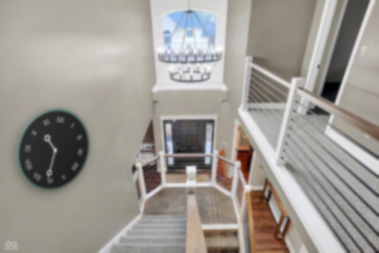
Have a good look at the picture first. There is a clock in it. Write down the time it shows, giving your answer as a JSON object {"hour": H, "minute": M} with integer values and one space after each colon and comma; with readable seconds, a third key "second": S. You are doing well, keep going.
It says {"hour": 10, "minute": 31}
